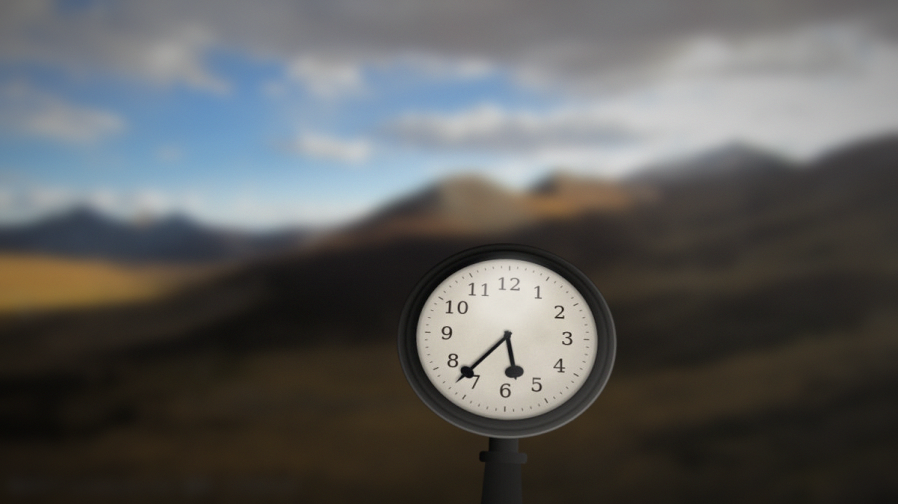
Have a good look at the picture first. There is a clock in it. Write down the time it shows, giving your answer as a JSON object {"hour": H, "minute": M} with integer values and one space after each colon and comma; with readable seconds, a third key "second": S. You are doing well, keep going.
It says {"hour": 5, "minute": 37}
